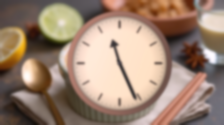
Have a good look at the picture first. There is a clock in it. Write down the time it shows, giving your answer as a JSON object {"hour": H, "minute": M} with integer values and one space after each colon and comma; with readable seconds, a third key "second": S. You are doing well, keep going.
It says {"hour": 11, "minute": 26}
